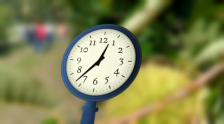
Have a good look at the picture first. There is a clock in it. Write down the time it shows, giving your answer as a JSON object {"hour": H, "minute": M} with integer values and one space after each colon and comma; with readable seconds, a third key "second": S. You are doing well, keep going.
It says {"hour": 12, "minute": 37}
